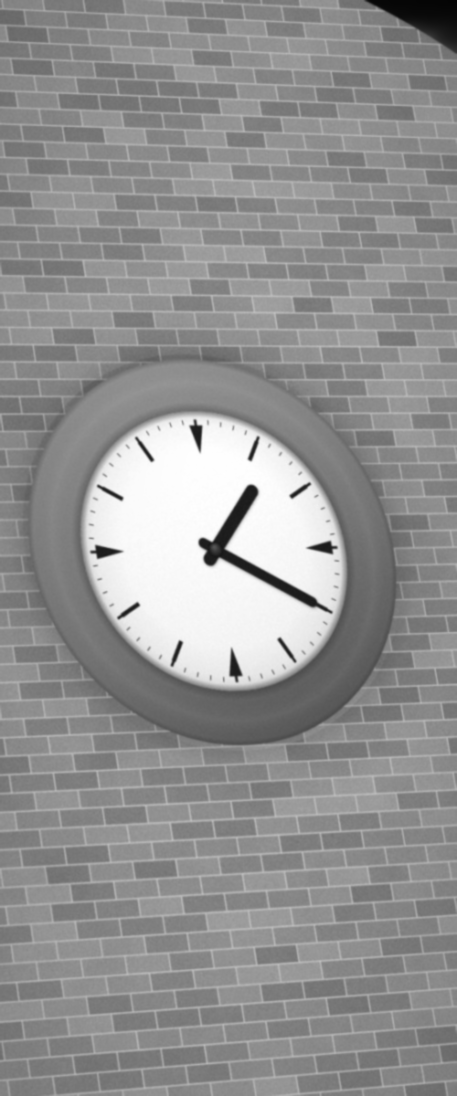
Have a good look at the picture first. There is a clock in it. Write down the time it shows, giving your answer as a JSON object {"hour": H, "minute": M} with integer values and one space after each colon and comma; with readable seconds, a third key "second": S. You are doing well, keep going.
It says {"hour": 1, "minute": 20}
